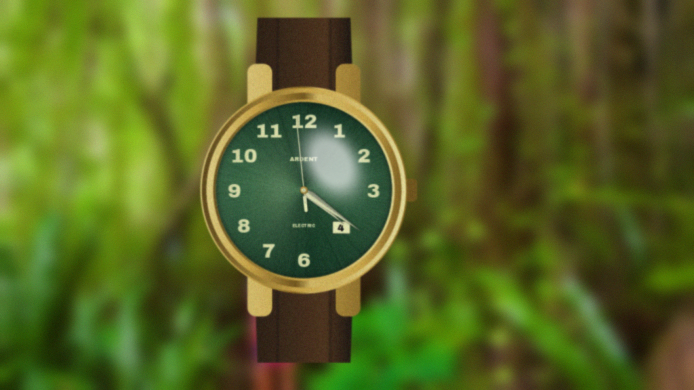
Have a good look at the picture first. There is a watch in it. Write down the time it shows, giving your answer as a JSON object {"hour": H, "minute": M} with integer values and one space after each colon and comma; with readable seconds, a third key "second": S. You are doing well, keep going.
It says {"hour": 4, "minute": 20, "second": 59}
